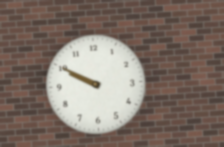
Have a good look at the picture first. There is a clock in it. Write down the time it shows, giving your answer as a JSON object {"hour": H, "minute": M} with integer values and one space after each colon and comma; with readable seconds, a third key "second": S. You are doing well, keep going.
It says {"hour": 9, "minute": 50}
